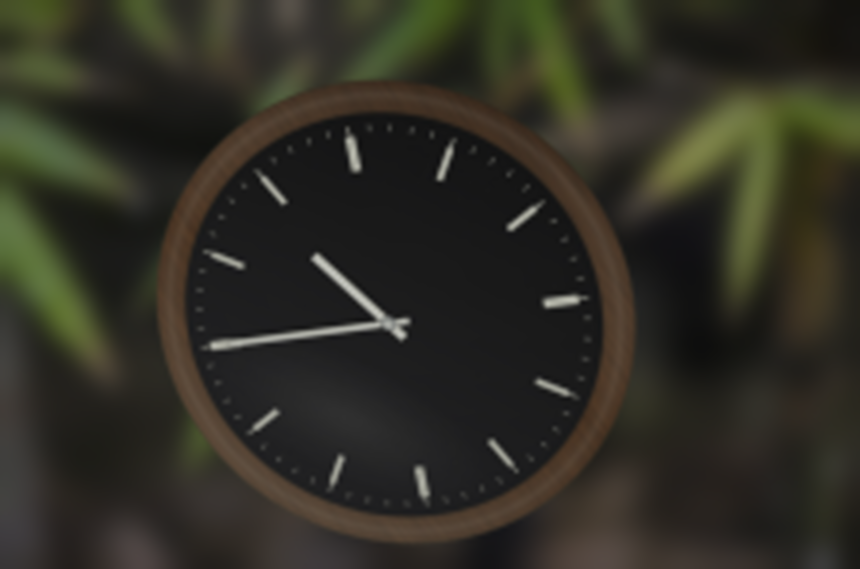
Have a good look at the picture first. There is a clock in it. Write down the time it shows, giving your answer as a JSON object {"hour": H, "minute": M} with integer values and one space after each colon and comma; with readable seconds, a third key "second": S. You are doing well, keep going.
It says {"hour": 10, "minute": 45}
